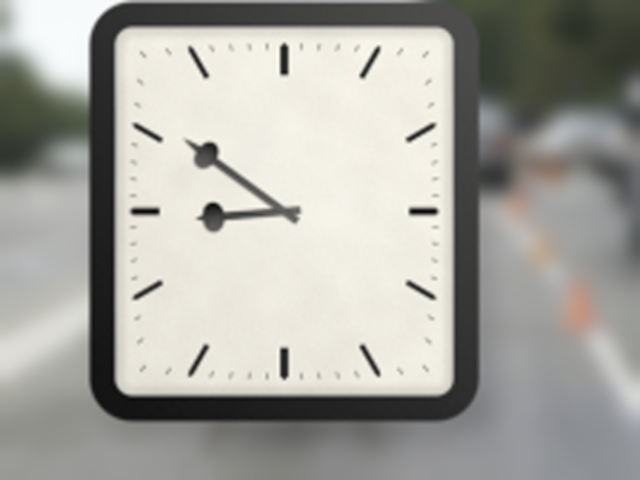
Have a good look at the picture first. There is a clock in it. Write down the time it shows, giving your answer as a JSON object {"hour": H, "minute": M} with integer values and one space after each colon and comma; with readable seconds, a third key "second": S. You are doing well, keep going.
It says {"hour": 8, "minute": 51}
